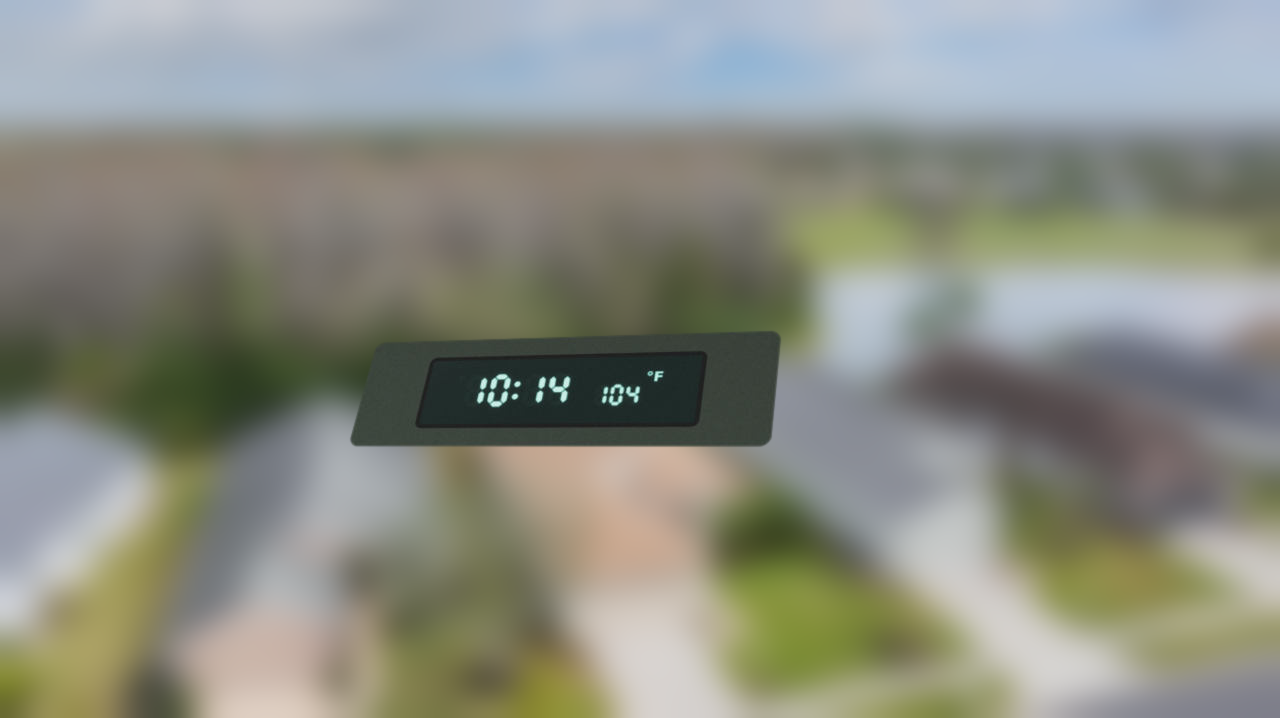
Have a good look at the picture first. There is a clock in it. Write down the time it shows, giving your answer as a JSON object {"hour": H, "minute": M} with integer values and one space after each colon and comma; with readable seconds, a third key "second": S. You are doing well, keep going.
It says {"hour": 10, "minute": 14}
